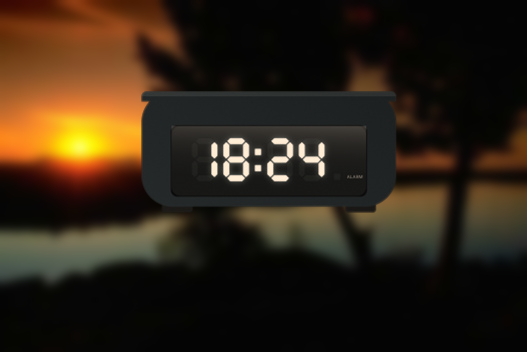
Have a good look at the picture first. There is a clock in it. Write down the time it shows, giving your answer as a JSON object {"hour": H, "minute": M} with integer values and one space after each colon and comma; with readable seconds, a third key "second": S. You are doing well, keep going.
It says {"hour": 18, "minute": 24}
